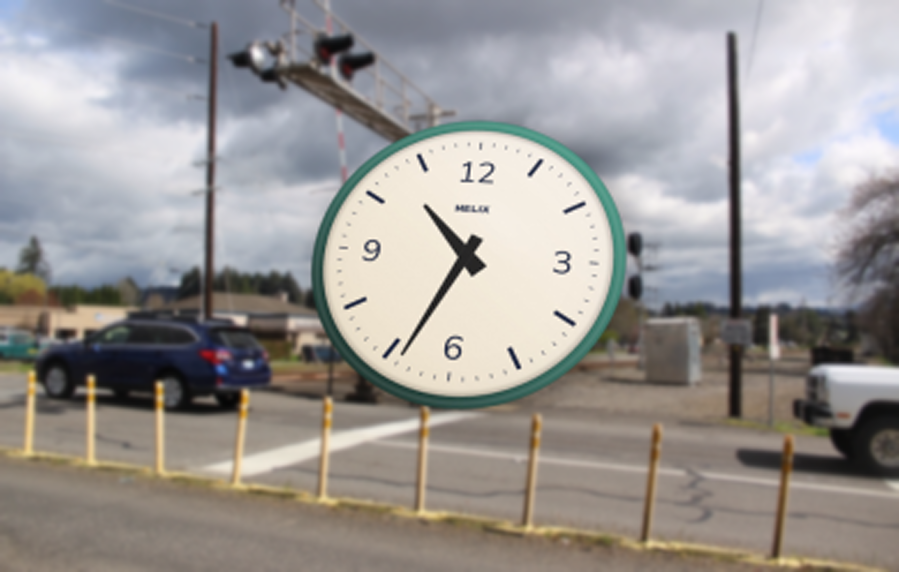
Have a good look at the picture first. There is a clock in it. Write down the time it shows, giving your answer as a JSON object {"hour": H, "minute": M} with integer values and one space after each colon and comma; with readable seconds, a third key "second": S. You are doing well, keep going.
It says {"hour": 10, "minute": 34}
